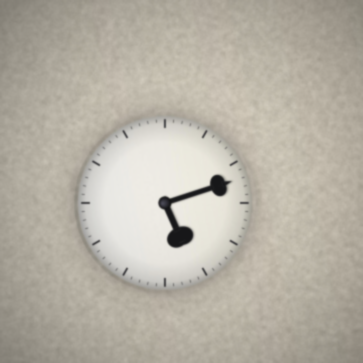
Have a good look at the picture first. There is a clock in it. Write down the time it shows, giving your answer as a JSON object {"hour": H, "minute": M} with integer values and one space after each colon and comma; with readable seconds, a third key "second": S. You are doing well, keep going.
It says {"hour": 5, "minute": 12}
